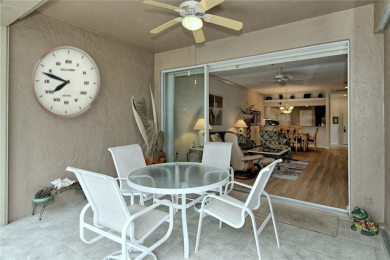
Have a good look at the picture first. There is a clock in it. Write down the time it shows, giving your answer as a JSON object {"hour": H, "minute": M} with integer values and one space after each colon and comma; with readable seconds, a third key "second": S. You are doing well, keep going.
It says {"hour": 7, "minute": 48}
